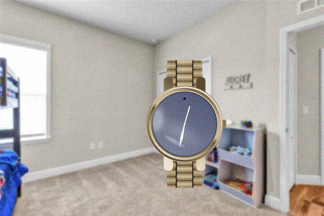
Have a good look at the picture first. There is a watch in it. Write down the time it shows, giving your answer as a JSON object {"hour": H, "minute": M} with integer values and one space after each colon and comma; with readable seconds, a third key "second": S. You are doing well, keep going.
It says {"hour": 12, "minute": 32}
